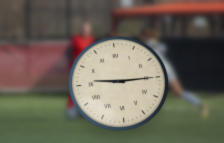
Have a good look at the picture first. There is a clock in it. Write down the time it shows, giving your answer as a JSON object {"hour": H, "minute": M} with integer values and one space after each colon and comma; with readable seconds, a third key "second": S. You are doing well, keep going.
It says {"hour": 9, "minute": 15}
